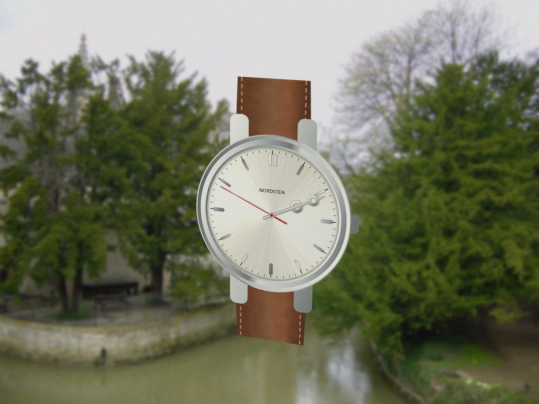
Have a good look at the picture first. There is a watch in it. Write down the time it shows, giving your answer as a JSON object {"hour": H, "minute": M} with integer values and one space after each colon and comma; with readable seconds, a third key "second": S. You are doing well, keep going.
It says {"hour": 2, "minute": 10, "second": 49}
